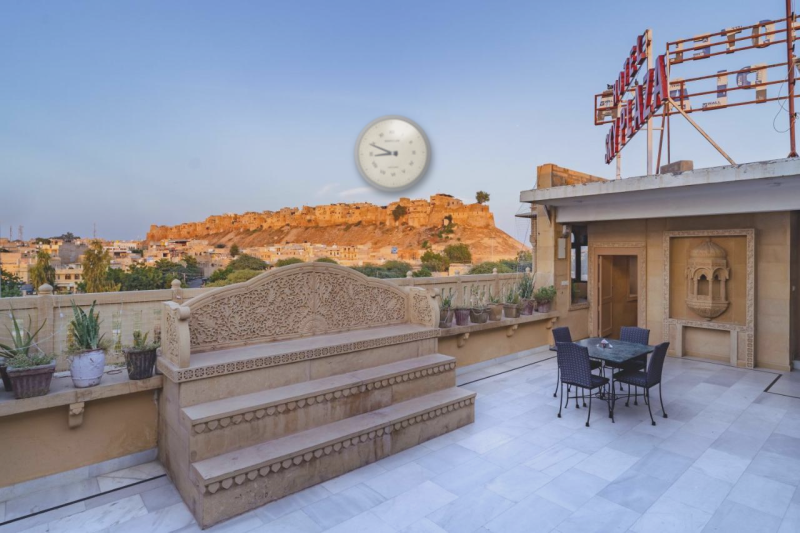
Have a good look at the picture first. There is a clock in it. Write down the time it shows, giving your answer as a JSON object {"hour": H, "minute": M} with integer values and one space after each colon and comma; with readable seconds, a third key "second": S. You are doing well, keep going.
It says {"hour": 8, "minute": 49}
